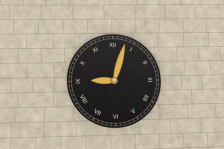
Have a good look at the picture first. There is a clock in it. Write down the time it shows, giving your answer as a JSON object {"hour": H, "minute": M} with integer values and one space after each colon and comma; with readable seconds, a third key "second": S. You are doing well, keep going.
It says {"hour": 9, "minute": 3}
